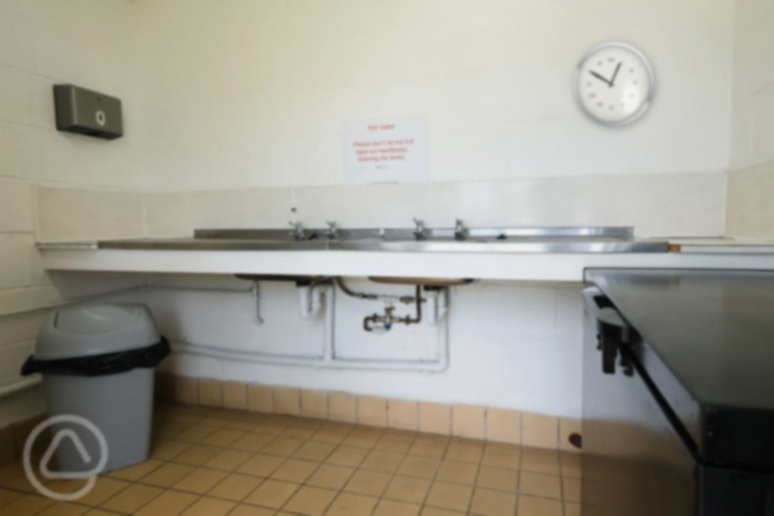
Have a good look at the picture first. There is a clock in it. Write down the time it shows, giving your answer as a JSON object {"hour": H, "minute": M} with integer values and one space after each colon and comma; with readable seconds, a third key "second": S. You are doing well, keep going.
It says {"hour": 12, "minute": 50}
